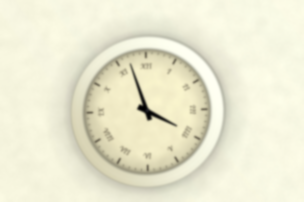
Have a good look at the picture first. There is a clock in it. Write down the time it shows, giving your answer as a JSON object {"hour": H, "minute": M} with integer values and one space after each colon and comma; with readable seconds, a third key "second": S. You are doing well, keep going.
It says {"hour": 3, "minute": 57}
